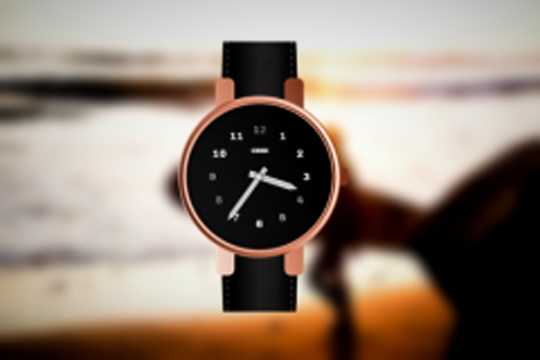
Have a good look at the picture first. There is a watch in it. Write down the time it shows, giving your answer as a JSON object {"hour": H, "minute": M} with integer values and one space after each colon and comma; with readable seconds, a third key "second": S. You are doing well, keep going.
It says {"hour": 3, "minute": 36}
